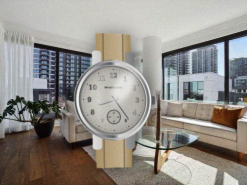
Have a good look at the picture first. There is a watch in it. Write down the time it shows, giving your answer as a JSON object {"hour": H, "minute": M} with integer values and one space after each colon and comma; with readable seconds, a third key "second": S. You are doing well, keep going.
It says {"hour": 8, "minute": 24}
